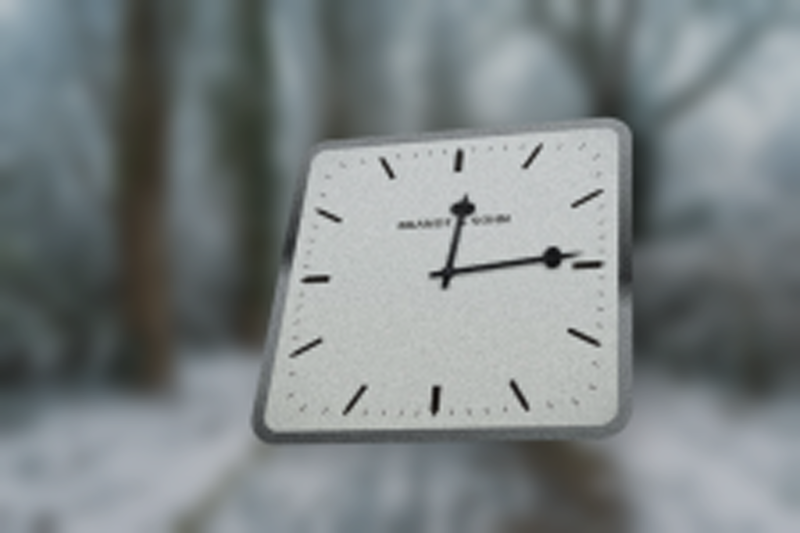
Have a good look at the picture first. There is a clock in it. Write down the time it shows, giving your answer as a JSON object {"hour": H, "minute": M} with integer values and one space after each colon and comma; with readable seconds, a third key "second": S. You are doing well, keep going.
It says {"hour": 12, "minute": 14}
